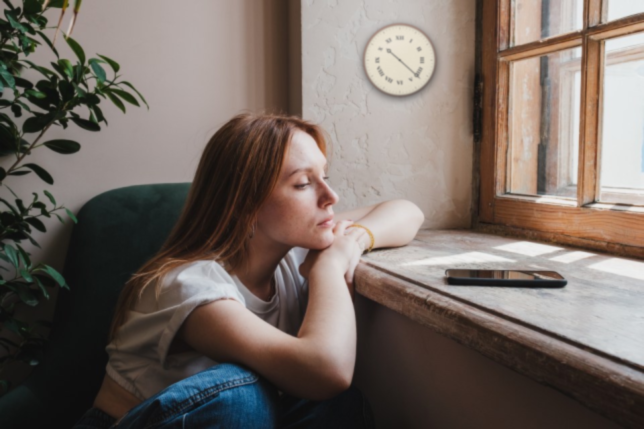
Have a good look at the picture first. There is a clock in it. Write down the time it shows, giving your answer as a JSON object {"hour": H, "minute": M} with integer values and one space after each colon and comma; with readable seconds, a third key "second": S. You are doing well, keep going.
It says {"hour": 10, "minute": 22}
